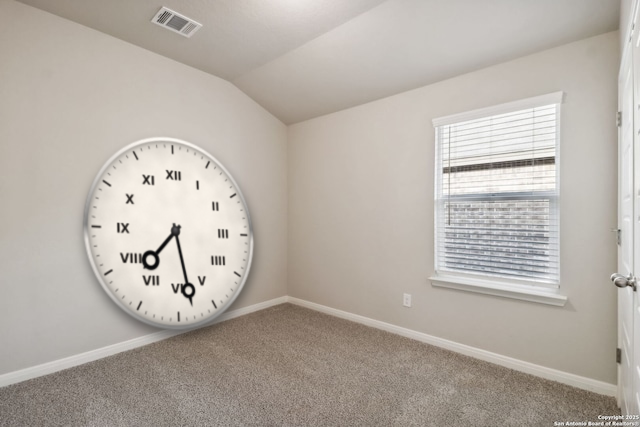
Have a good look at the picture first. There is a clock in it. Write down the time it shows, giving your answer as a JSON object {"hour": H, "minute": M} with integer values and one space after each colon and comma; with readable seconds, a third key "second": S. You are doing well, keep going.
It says {"hour": 7, "minute": 28}
